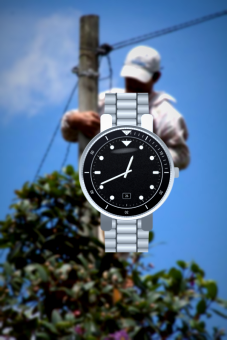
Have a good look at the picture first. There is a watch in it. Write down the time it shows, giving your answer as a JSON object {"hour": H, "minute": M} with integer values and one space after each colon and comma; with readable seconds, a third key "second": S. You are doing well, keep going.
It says {"hour": 12, "minute": 41}
